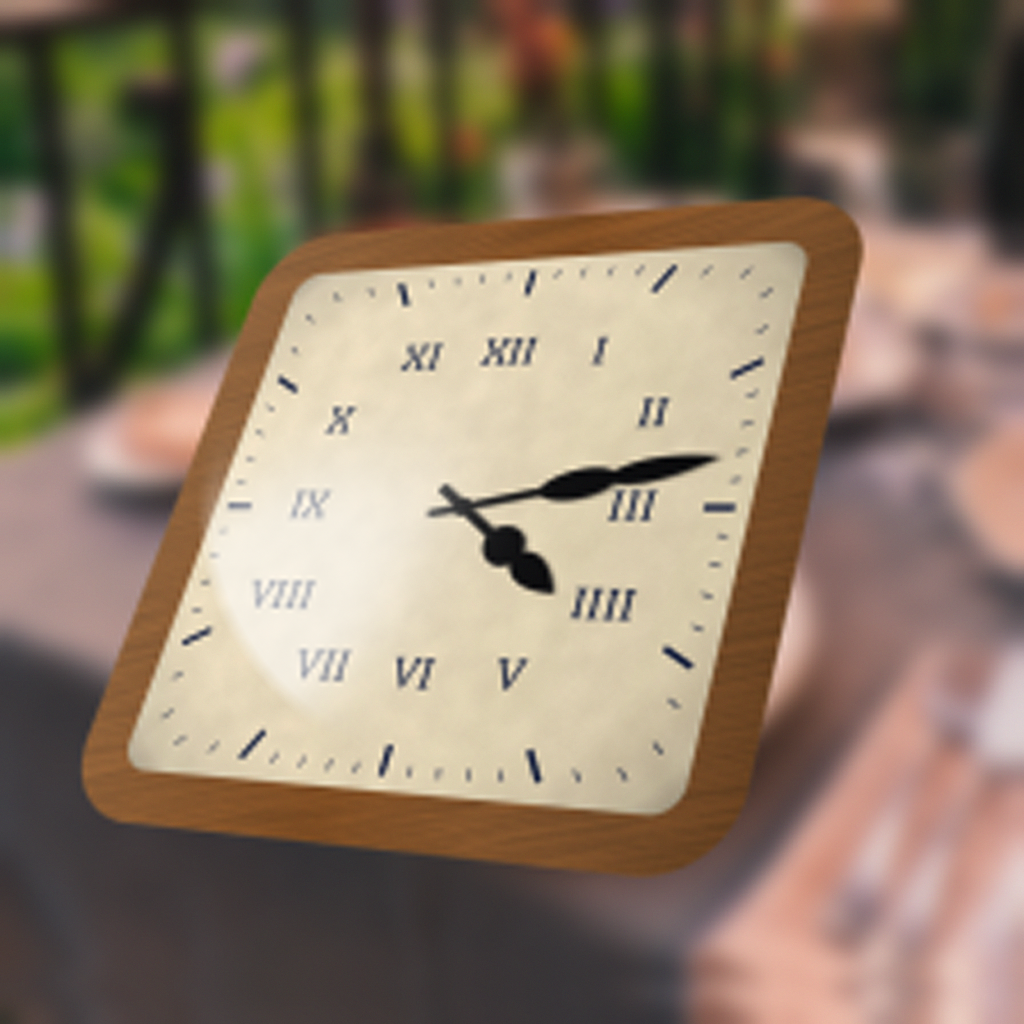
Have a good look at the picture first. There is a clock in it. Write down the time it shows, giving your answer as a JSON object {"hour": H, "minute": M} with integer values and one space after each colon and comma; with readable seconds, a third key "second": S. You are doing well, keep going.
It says {"hour": 4, "minute": 13}
